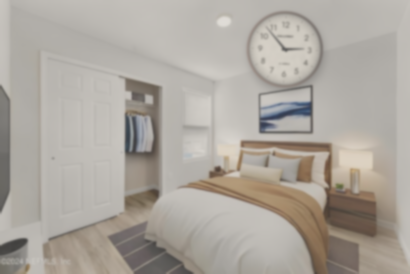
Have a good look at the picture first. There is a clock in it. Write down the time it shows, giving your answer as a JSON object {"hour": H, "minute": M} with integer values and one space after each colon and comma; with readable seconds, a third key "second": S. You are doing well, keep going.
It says {"hour": 2, "minute": 53}
